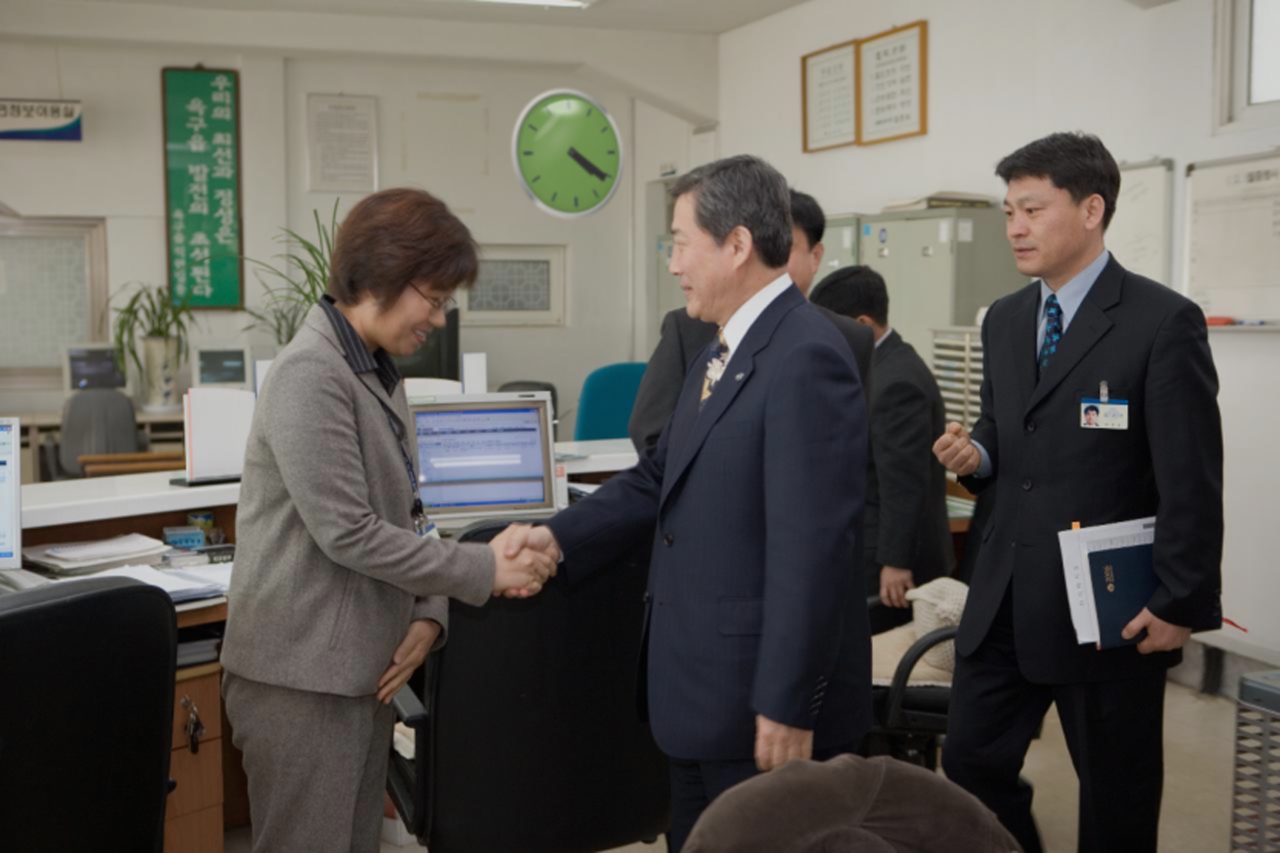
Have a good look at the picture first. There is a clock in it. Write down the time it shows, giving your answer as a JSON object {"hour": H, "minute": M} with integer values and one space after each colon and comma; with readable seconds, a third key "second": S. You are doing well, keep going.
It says {"hour": 4, "minute": 21}
